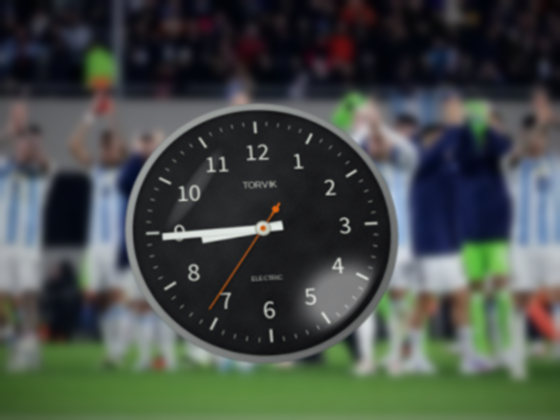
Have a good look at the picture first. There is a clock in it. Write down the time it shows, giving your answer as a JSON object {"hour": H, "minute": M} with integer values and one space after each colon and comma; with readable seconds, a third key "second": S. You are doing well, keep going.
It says {"hour": 8, "minute": 44, "second": 36}
